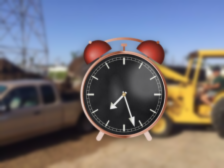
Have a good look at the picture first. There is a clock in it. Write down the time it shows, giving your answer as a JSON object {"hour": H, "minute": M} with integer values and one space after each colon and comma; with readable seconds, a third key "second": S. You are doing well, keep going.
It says {"hour": 7, "minute": 27}
